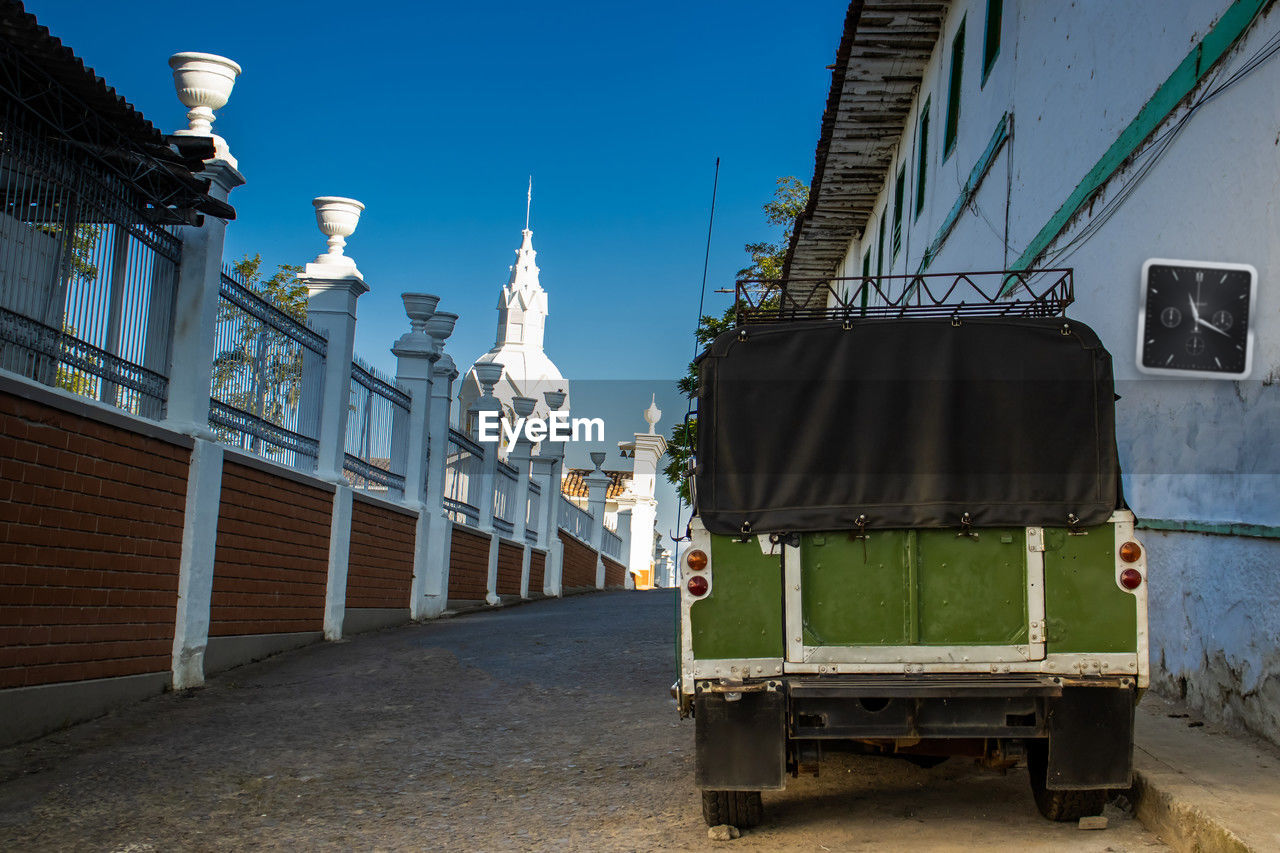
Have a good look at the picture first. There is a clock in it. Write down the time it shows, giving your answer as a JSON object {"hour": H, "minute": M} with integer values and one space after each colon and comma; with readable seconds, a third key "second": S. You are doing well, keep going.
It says {"hour": 11, "minute": 19}
